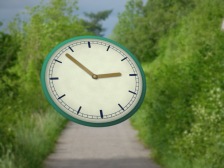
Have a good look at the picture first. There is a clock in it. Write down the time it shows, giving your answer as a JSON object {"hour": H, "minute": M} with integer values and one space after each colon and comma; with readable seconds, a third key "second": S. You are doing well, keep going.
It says {"hour": 2, "minute": 53}
